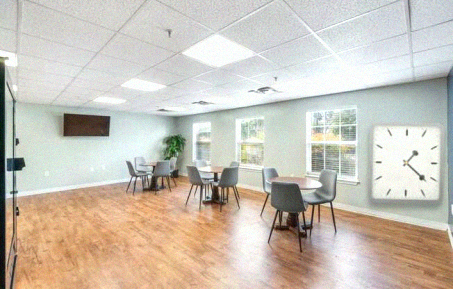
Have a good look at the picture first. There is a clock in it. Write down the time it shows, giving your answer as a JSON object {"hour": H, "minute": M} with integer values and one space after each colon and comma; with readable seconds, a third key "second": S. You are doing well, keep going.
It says {"hour": 1, "minute": 22}
